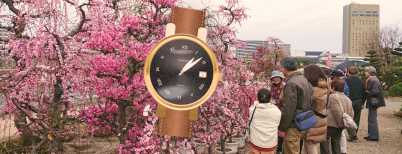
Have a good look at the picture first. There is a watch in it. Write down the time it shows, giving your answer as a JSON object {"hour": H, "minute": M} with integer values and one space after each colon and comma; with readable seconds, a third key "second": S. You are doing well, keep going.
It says {"hour": 1, "minute": 8}
